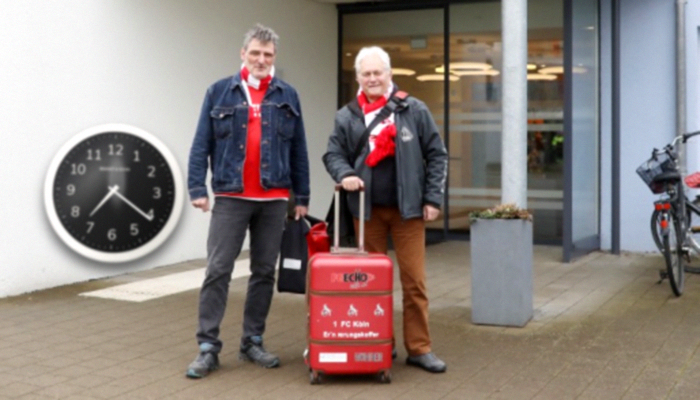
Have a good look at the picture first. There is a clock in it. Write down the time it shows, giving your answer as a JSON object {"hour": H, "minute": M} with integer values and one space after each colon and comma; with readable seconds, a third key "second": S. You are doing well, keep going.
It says {"hour": 7, "minute": 21}
